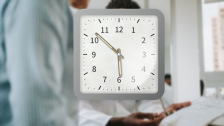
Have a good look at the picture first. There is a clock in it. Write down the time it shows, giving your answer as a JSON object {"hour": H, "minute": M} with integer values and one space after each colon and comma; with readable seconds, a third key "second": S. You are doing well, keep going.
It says {"hour": 5, "minute": 52}
